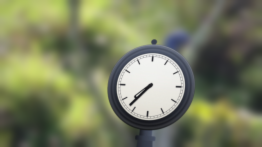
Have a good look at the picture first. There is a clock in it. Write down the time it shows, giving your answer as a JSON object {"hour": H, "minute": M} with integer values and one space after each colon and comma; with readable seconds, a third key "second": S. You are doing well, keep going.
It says {"hour": 7, "minute": 37}
